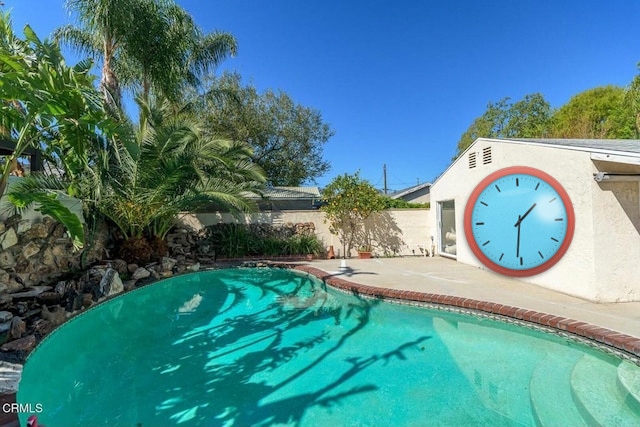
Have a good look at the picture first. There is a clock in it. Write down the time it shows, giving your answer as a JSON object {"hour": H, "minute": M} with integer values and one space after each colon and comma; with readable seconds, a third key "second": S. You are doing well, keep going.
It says {"hour": 1, "minute": 31}
